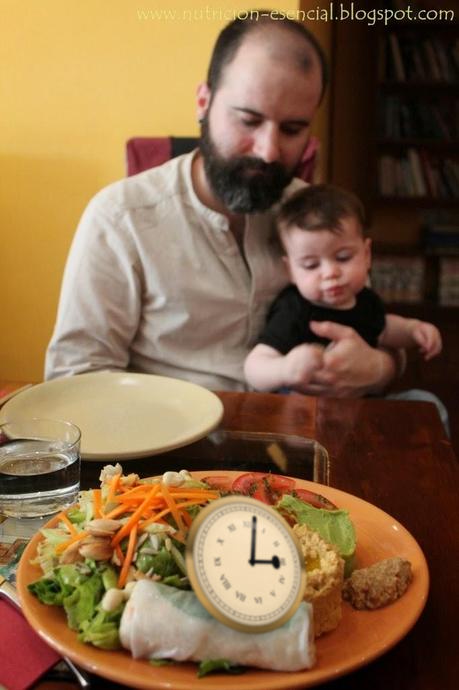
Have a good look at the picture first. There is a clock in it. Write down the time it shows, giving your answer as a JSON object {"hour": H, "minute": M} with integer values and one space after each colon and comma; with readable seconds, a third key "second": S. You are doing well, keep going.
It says {"hour": 3, "minute": 2}
